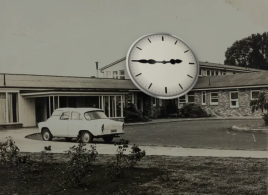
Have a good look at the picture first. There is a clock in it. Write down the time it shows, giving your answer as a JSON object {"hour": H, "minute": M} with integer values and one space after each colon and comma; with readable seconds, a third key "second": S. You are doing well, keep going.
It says {"hour": 2, "minute": 45}
